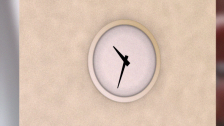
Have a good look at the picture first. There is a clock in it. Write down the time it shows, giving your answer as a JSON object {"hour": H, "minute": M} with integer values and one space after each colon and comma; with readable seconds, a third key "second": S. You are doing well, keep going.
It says {"hour": 10, "minute": 33}
